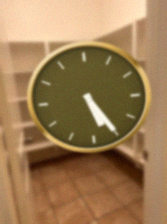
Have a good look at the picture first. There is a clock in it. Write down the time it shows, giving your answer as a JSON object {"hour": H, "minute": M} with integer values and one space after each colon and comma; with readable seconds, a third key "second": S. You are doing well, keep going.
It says {"hour": 5, "minute": 25}
